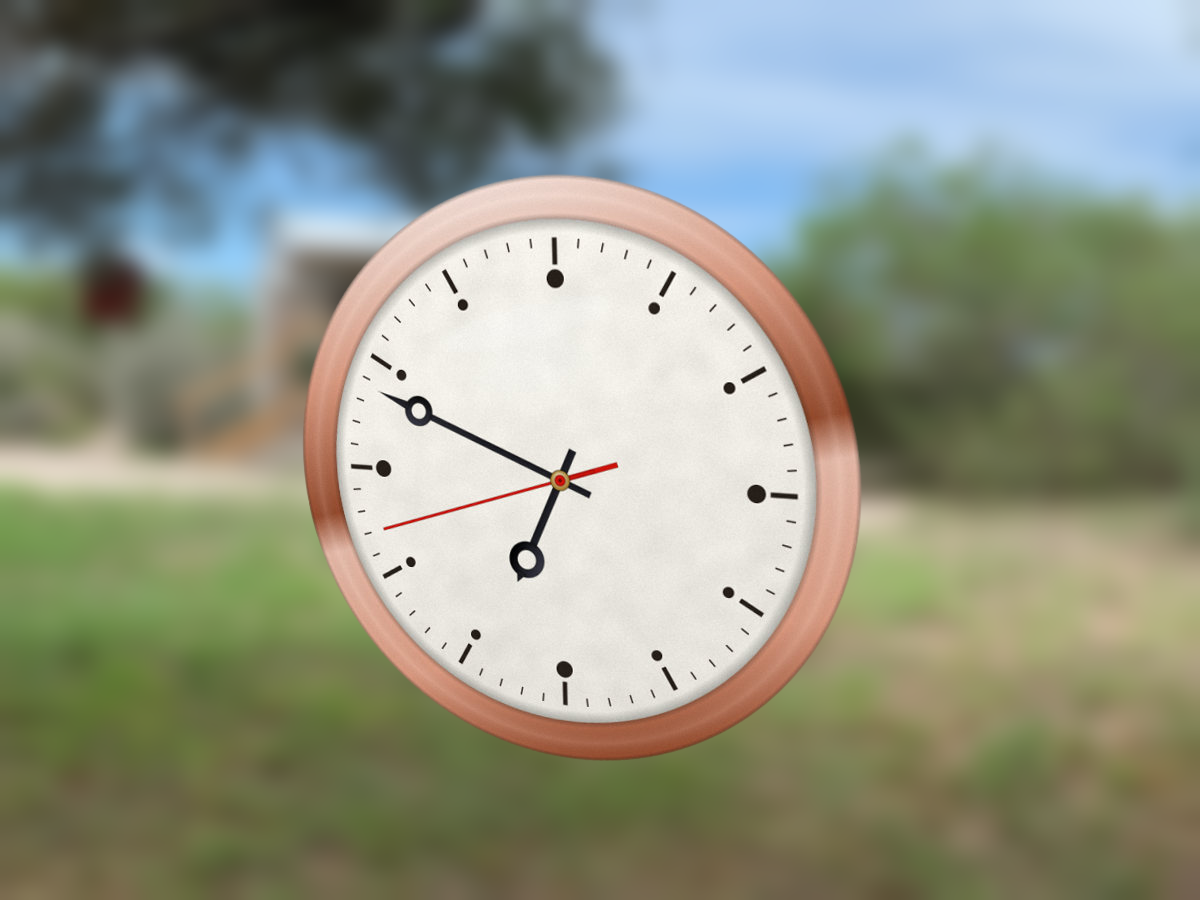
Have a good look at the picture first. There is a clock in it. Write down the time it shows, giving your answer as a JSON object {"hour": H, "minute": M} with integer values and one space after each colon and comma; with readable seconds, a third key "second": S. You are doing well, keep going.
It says {"hour": 6, "minute": 48, "second": 42}
